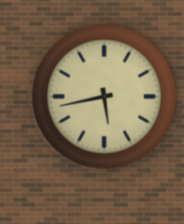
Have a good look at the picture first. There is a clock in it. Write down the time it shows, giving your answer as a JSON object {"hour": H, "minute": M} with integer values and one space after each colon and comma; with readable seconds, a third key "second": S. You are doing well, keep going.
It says {"hour": 5, "minute": 43}
